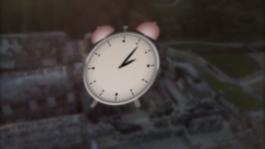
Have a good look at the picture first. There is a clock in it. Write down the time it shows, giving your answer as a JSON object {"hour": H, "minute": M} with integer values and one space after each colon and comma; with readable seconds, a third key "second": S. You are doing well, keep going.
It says {"hour": 2, "minute": 6}
